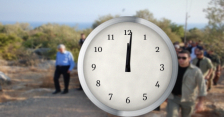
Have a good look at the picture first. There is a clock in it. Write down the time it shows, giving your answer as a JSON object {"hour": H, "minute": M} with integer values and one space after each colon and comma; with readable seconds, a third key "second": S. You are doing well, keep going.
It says {"hour": 12, "minute": 1}
